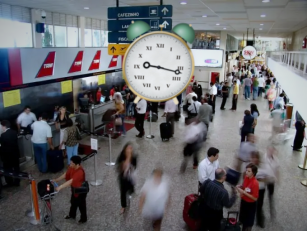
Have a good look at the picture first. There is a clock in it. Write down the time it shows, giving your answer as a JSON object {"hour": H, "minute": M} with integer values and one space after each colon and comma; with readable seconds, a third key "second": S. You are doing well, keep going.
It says {"hour": 9, "minute": 17}
